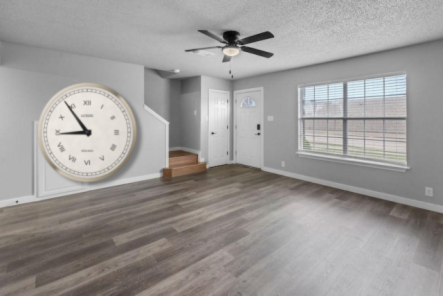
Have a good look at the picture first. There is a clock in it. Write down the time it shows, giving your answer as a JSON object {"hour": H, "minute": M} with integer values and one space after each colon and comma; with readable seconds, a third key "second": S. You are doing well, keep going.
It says {"hour": 8, "minute": 54}
